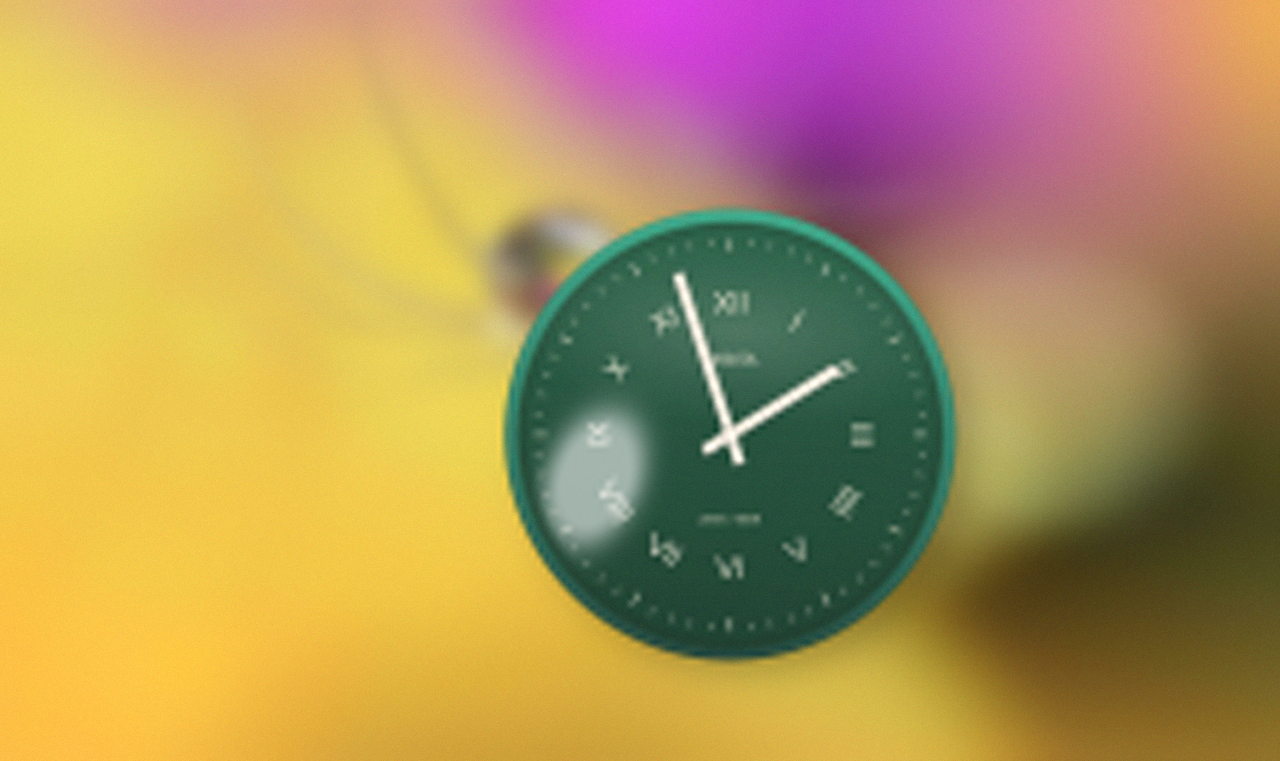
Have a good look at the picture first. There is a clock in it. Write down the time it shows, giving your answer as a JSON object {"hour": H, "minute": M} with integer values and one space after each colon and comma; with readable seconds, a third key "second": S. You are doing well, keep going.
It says {"hour": 1, "minute": 57}
